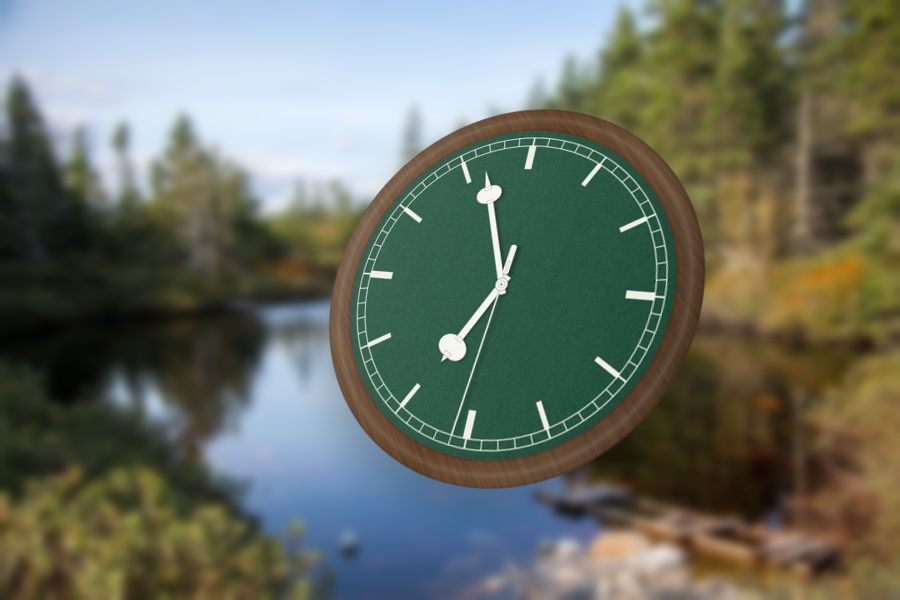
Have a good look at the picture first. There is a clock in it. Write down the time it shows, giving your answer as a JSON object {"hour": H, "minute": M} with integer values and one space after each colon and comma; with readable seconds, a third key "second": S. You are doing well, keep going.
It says {"hour": 6, "minute": 56, "second": 31}
